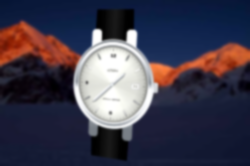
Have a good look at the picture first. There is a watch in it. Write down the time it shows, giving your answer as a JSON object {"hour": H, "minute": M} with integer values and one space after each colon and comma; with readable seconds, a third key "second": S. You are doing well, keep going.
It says {"hour": 1, "minute": 38}
